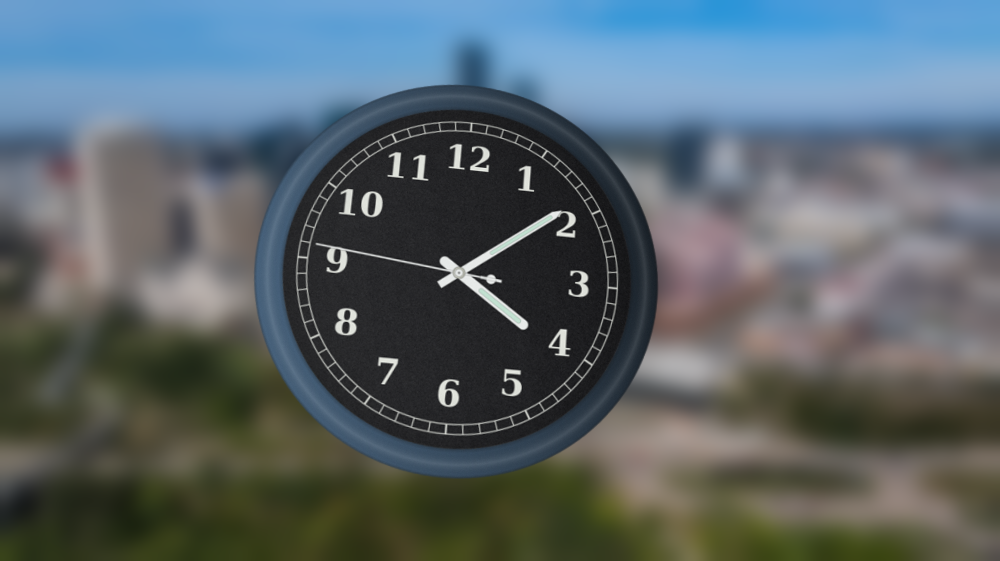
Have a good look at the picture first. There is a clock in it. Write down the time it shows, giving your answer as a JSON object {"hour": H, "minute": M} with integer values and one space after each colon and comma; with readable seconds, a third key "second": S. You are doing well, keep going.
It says {"hour": 4, "minute": 8, "second": 46}
